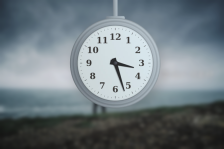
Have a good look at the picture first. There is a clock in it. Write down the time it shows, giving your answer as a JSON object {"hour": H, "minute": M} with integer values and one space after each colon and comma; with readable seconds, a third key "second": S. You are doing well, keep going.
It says {"hour": 3, "minute": 27}
